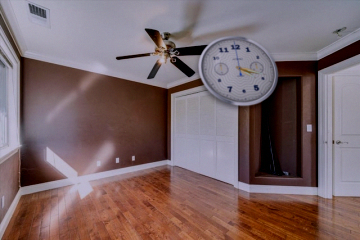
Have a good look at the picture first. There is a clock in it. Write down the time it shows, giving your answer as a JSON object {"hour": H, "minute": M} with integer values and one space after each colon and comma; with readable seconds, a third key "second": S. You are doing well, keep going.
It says {"hour": 4, "minute": 18}
